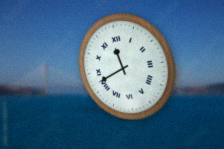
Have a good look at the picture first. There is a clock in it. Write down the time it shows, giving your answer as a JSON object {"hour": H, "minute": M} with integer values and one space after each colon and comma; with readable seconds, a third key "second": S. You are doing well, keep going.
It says {"hour": 11, "minute": 42}
